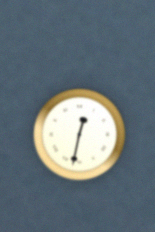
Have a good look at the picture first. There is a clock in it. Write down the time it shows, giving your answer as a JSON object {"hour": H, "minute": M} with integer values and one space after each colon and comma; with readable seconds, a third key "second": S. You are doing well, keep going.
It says {"hour": 12, "minute": 32}
